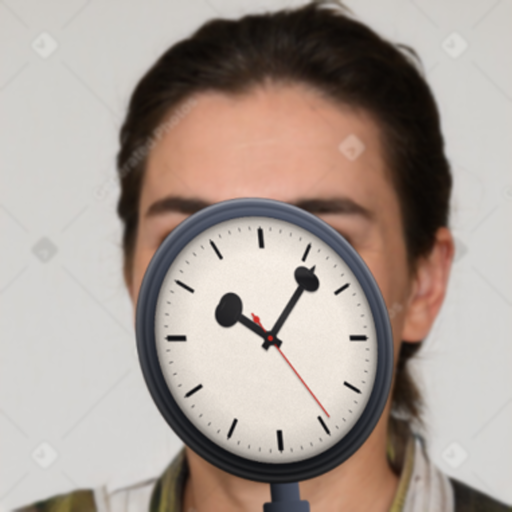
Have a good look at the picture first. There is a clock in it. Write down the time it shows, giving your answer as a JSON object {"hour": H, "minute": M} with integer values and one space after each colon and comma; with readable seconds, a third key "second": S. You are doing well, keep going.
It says {"hour": 10, "minute": 6, "second": 24}
